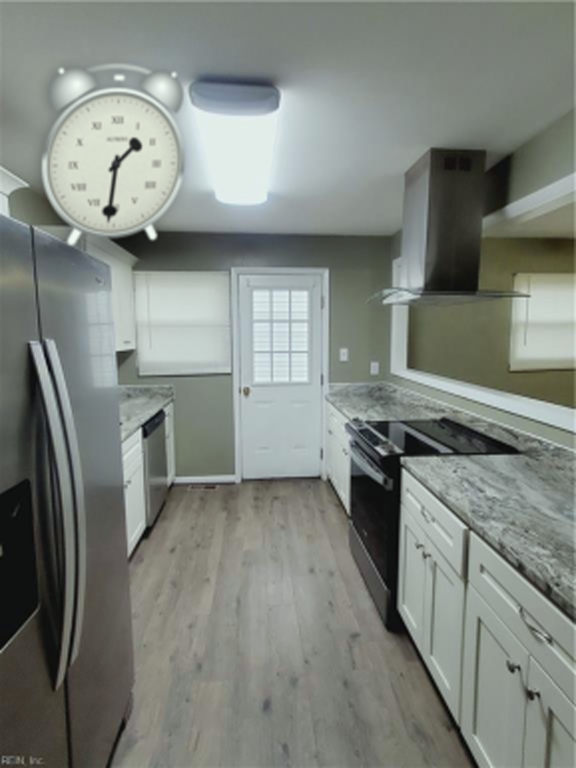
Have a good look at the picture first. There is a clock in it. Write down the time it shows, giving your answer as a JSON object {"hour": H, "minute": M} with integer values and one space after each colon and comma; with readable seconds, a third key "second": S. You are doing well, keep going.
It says {"hour": 1, "minute": 31}
